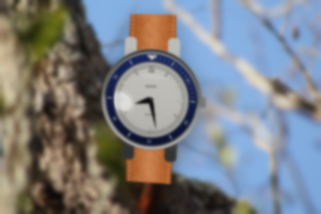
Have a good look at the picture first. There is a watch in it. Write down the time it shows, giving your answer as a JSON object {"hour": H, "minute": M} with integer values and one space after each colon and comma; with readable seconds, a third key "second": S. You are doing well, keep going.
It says {"hour": 8, "minute": 28}
